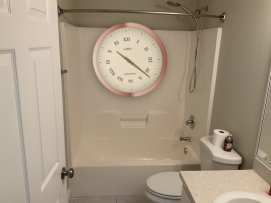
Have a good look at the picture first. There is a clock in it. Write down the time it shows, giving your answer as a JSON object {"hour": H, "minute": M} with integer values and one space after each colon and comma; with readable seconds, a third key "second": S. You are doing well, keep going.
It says {"hour": 10, "minute": 22}
